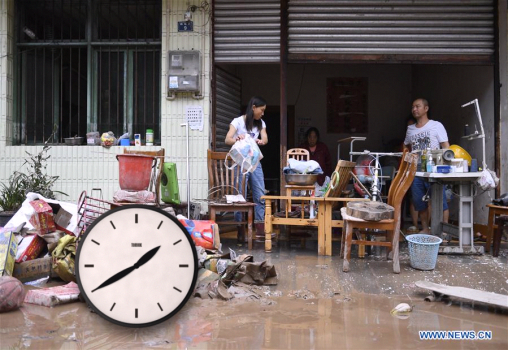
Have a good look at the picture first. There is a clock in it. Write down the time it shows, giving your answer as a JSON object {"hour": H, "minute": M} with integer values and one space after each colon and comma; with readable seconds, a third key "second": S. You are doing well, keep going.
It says {"hour": 1, "minute": 40}
